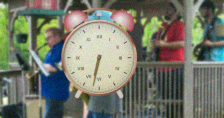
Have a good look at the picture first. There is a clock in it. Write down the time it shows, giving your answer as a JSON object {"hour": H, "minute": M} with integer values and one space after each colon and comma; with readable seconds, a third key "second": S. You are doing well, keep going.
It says {"hour": 6, "minute": 32}
